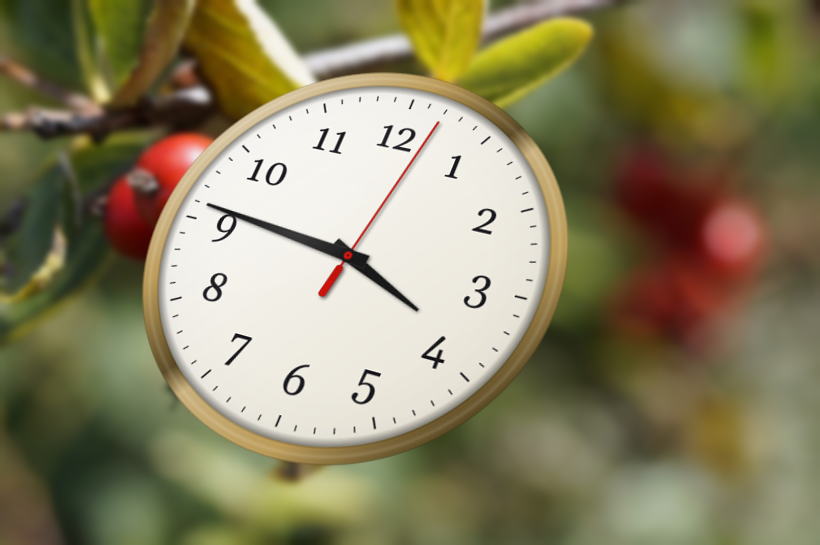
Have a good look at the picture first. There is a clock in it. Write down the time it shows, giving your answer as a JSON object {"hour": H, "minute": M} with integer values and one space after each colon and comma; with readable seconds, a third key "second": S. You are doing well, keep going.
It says {"hour": 3, "minute": 46, "second": 2}
